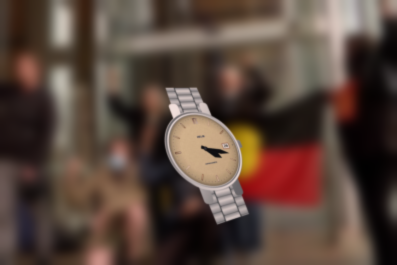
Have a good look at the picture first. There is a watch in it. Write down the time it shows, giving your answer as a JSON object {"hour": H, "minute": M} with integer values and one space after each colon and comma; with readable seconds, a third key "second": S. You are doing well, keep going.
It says {"hour": 4, "minute": 18}
